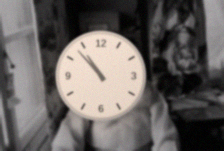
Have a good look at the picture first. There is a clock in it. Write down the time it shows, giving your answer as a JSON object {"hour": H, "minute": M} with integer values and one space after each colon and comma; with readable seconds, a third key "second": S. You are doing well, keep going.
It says {"hour": 10, "minute": 53}
